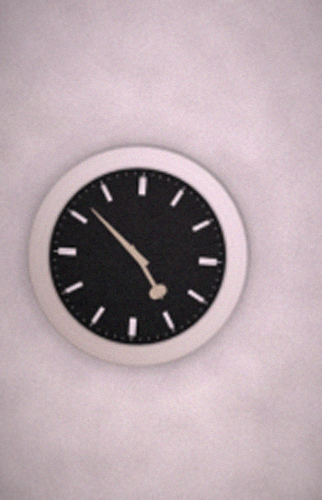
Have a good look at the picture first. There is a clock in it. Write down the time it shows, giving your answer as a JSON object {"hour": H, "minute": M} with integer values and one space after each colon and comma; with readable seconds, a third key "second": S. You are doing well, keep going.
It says {"hour": 4, "minute": 52}
